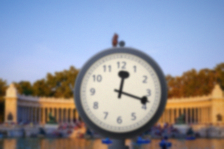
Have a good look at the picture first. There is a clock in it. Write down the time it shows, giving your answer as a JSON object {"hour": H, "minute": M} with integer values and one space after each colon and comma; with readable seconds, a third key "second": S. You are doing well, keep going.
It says {"hour": 12, "minute": 18}
